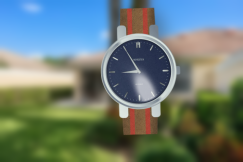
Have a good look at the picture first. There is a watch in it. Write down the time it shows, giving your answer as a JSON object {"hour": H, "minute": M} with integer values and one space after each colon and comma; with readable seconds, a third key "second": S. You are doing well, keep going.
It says {"hour": 8, "minute": 55}
